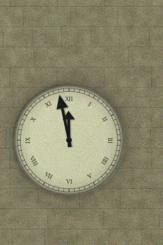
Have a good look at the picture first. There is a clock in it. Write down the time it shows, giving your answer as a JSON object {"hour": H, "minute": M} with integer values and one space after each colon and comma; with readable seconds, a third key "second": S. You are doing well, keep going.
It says {"hour": 11, "minute": 58}
